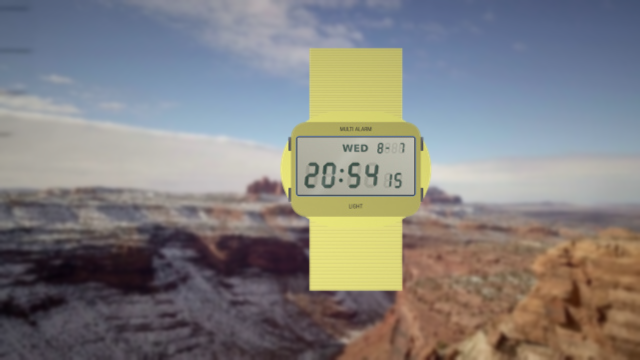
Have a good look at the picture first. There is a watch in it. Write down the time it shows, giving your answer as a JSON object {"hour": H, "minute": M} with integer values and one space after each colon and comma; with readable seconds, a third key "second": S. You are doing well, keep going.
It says {"hour": 20, "minute": 54, "second": 15}
